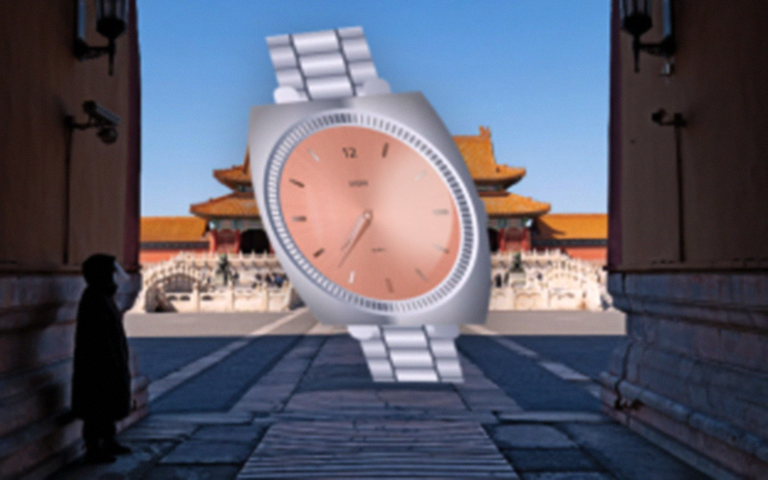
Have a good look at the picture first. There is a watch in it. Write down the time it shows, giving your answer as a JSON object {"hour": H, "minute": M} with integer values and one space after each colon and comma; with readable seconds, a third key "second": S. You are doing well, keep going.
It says {"hour": 7, "minute": 37}
